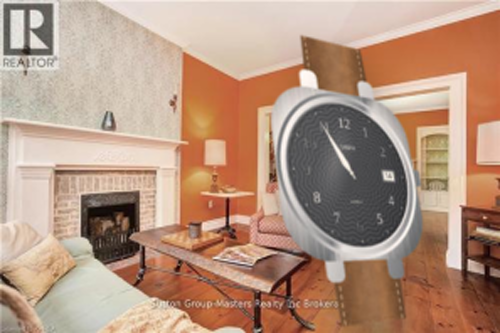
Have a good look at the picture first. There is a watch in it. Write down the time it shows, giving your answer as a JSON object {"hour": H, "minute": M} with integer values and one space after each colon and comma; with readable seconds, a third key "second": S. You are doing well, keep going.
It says {"hour": 10, "minute": 55}
